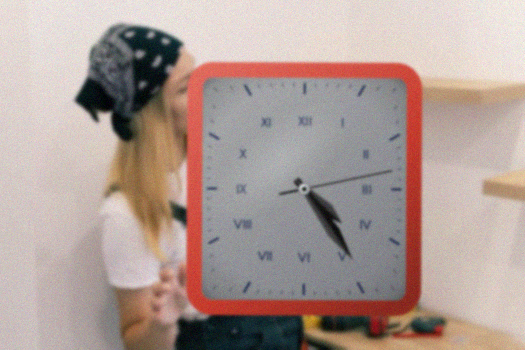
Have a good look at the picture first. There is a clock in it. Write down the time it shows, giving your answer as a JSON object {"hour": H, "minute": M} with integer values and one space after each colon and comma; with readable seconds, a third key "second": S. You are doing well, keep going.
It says {"hour": 4, "minute": 24, "second": 13}
